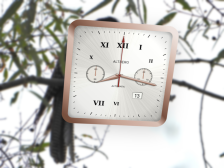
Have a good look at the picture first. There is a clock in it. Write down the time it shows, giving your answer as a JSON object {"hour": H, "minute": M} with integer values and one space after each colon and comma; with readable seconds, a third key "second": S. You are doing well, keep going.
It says {"hour": 8, "minute": 17}
